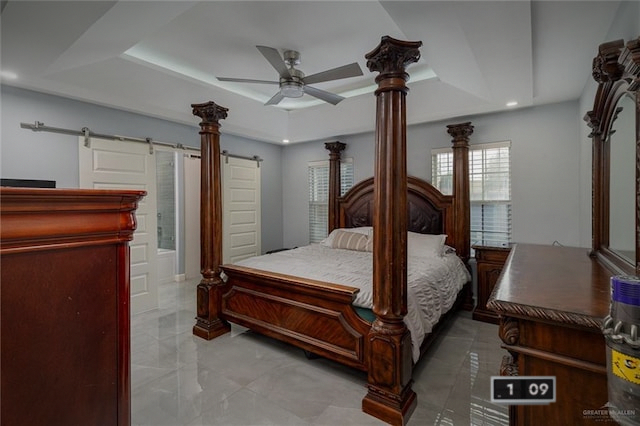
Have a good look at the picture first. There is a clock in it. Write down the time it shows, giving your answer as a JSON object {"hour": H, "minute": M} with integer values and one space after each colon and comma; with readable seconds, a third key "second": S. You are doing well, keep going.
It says {"hour": 1, "minute": 9}
